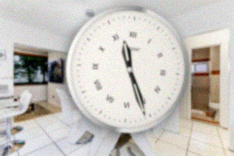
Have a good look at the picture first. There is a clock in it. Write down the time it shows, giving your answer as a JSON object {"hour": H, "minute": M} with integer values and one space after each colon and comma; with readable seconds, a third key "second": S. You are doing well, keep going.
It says {"hour": 11, "minute": 26}
